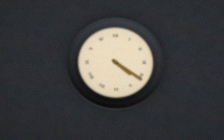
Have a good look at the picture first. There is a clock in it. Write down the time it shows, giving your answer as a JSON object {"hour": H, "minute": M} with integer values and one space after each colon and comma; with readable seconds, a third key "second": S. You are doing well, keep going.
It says {"hour": 4, "minute": 21}
